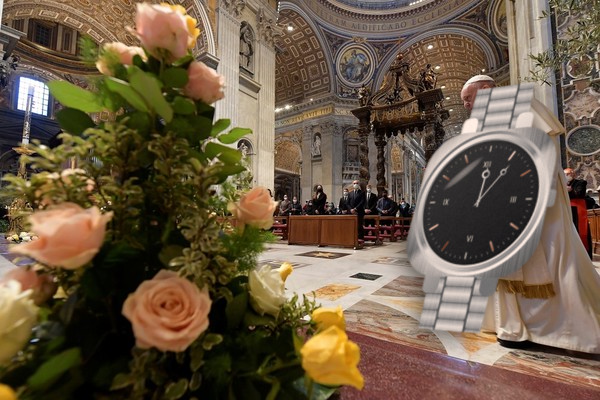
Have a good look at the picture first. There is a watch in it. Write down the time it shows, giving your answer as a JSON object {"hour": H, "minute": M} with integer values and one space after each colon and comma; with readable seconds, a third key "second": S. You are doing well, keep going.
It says {"hour": 12, "minute": 6}
